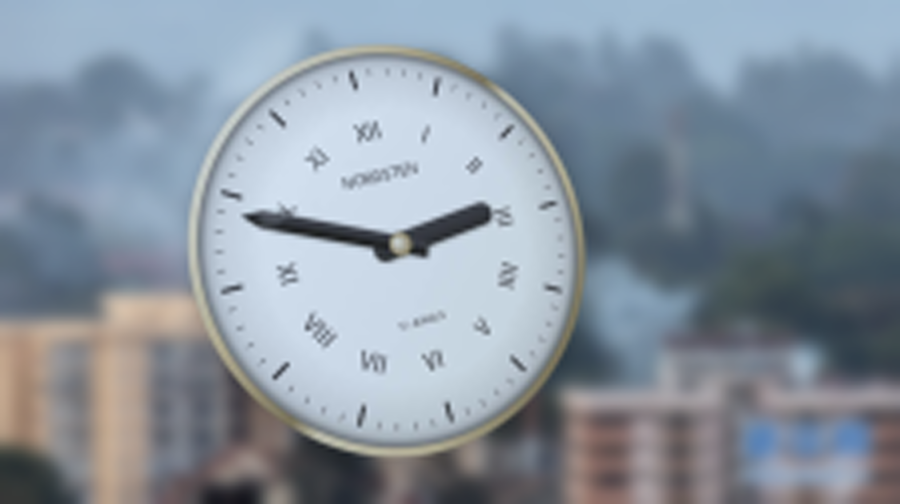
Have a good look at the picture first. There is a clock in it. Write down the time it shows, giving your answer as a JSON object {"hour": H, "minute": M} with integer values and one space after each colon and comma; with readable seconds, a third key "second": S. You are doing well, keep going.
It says {"hour": 2, "minute": 49}
